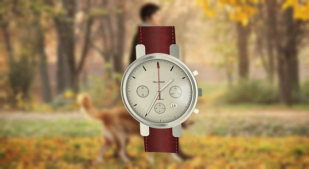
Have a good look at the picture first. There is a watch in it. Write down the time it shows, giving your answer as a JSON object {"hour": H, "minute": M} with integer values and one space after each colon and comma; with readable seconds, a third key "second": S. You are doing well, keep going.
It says {"hour": 1, "minute": 35}
